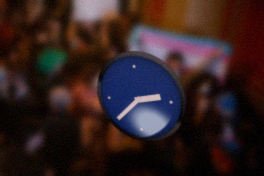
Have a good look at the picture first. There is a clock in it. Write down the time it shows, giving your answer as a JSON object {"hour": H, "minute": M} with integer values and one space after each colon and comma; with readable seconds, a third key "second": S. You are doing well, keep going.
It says {"hour": 2, "minute": 38}
